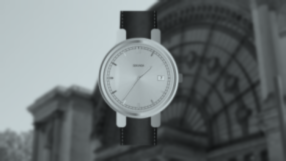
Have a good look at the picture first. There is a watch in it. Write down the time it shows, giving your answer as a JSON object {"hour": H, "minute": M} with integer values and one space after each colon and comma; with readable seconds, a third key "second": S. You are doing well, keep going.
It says {"hour": 1, "minute": 36}
